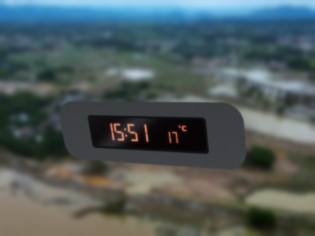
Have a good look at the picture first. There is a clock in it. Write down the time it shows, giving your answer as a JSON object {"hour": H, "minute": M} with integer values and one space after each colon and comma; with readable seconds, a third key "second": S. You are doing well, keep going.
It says {"hour": 15, "minute": 51}
